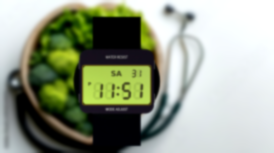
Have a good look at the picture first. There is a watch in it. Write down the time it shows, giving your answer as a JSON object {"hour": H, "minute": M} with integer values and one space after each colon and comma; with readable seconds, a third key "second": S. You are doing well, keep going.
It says {"hour": 11, "minute": 51}
